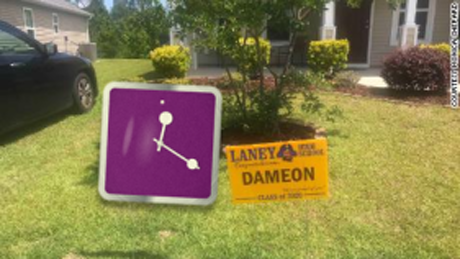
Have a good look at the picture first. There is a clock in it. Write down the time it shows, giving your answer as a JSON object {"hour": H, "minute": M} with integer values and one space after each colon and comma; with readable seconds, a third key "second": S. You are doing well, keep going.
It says {"hour": 12, "minute": 20}
